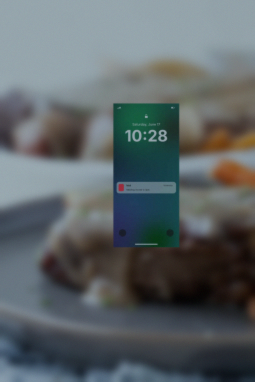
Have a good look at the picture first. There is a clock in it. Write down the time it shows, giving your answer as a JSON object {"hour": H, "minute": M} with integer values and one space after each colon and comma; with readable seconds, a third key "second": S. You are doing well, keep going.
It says {"hour": 10, "minute": 28}
